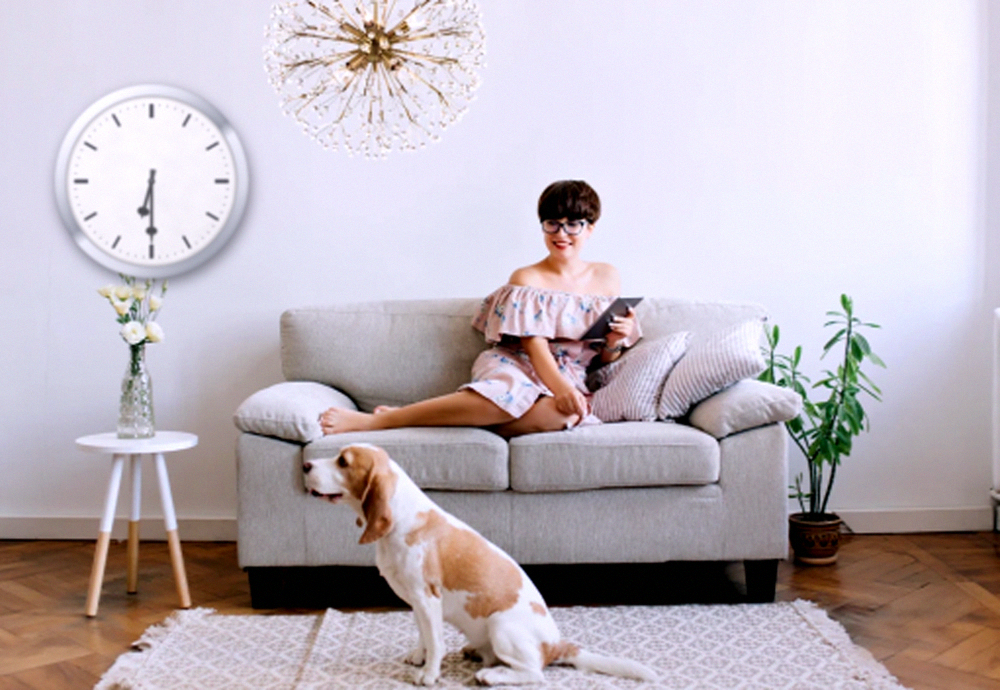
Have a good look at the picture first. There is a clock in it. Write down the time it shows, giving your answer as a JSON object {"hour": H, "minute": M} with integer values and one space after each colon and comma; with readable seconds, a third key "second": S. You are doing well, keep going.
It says {"hour": 6, "minute": 30}
